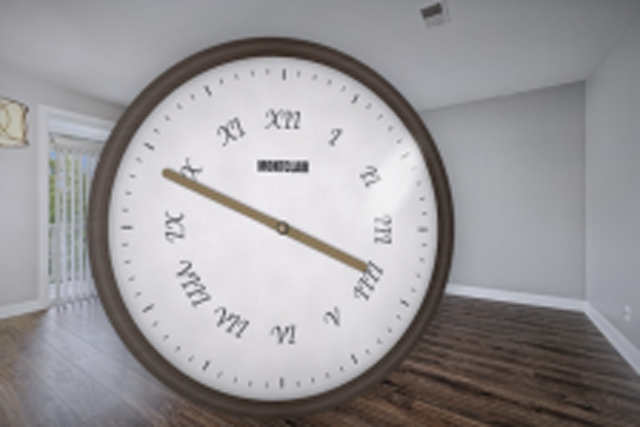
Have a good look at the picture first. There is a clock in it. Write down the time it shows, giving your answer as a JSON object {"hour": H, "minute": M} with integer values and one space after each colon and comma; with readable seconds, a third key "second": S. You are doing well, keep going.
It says {"hour": 3, "minute": 49}
